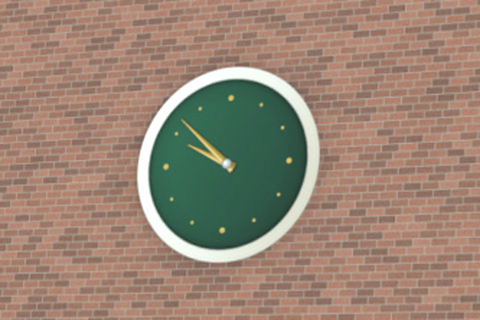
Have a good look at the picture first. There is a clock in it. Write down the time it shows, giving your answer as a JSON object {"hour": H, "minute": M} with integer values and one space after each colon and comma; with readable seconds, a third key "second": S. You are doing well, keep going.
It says {"hour": 9, "minute": 52}
